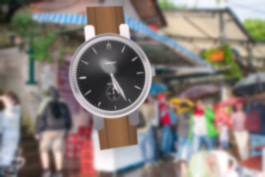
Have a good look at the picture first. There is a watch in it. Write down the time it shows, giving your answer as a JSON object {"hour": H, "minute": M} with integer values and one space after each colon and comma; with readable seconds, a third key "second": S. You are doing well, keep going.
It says {"hour": 5, "minute": 26}
